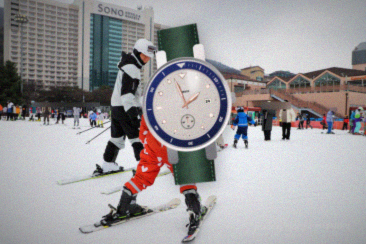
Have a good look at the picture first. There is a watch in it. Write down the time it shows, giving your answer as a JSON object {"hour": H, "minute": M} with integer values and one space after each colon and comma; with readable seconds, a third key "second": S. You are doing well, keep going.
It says {"hour": 1, "minute": 57}
